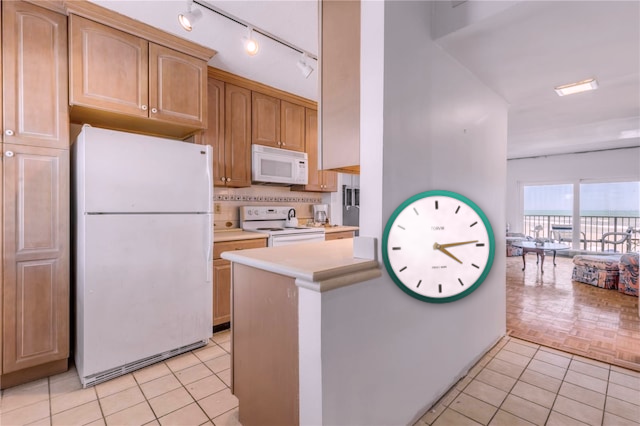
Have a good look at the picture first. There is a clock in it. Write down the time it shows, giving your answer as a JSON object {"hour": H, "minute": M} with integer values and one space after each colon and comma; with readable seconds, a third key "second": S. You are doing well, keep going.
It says {"hour": 4, "minute": 14}
